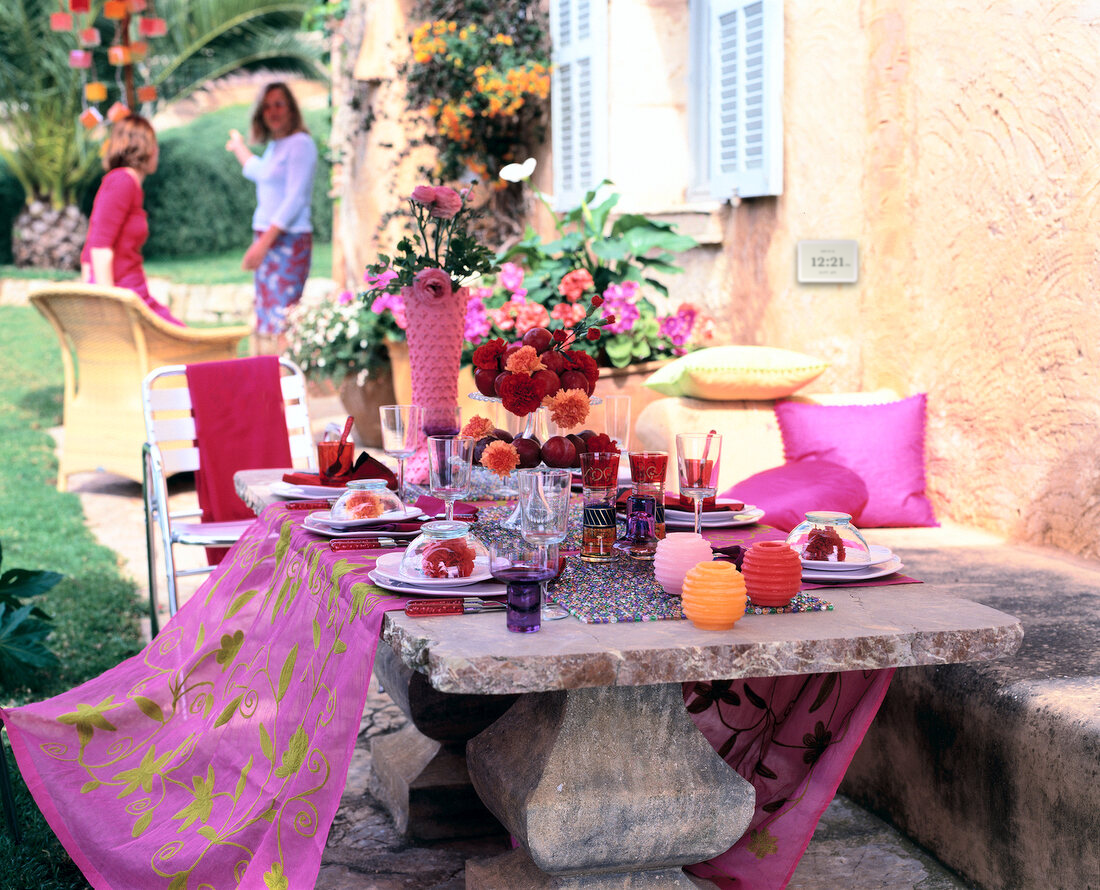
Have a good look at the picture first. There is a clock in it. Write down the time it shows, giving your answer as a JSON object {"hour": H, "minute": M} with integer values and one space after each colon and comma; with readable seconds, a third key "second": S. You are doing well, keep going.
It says {"hour": 12, "minute": 21}
